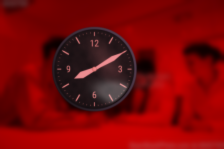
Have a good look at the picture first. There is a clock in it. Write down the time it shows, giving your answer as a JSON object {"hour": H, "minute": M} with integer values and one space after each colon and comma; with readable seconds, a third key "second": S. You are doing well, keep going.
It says {"hour": 8, "minute": 10}
